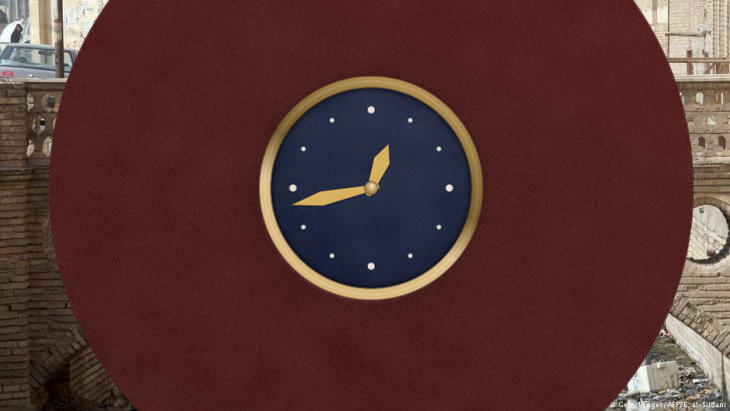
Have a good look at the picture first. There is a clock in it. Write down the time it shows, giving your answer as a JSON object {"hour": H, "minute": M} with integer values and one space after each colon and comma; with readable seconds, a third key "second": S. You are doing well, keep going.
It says {"hour": 12, "minute": 43}
